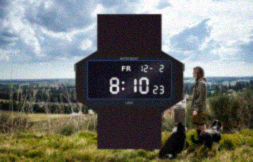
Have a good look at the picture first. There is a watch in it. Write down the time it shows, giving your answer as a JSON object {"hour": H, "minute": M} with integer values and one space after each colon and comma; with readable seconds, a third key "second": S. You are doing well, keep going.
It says {"hour": 8, "minute": 10}
